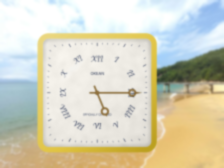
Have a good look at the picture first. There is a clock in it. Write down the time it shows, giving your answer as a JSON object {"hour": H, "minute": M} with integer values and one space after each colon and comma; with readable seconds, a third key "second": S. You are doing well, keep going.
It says {"hour": 5, "minute": 15}
